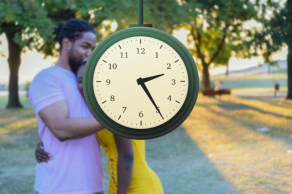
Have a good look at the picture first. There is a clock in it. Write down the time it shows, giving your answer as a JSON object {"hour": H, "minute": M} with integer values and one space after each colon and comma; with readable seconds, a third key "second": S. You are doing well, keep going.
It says {"hour": 2, "minute": 25}
